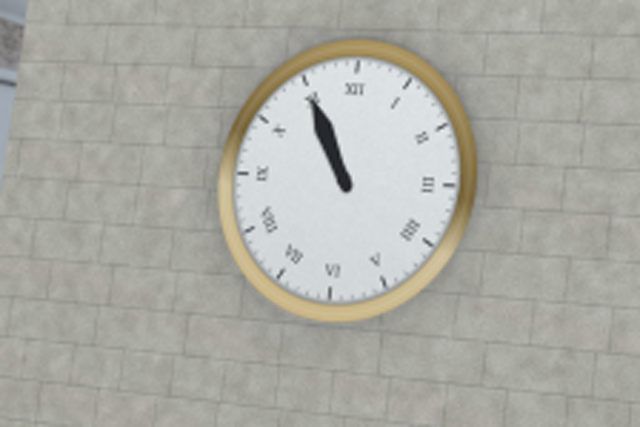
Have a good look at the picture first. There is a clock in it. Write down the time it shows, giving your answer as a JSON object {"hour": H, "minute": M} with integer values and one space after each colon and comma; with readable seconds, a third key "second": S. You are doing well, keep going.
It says {"hour": 10, "minute": 55}
